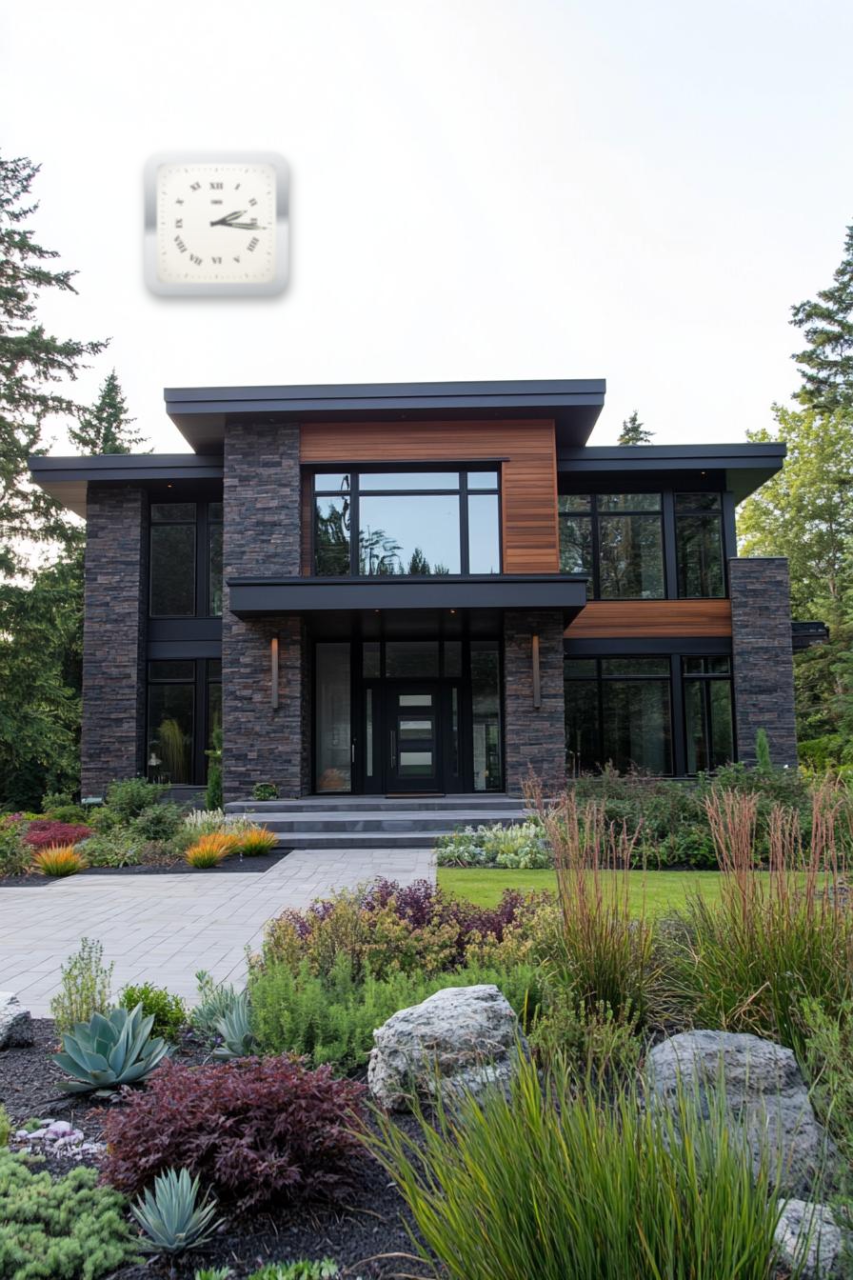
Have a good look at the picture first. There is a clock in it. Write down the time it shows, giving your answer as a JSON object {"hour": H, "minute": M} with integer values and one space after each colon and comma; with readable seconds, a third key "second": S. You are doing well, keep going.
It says {"hour": 2, "minute": 16}
